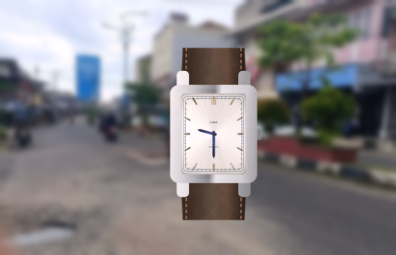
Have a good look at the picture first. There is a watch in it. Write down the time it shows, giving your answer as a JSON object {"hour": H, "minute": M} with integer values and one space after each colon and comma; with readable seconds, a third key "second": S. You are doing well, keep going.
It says {"hour": 9, "minute": 30}
